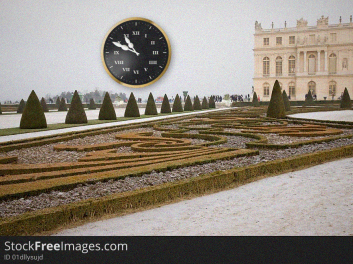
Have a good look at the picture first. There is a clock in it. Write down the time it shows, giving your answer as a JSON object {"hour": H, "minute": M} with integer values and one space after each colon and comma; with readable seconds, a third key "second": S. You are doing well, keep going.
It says {"hour": 10, "minute": 49}
